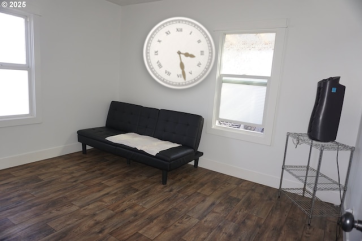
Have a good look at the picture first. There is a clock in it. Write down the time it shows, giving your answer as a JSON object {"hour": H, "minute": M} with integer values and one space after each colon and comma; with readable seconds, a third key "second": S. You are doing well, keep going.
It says {"hour": 3, "minute": 28}
